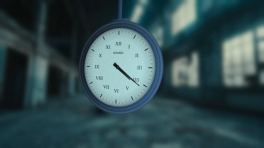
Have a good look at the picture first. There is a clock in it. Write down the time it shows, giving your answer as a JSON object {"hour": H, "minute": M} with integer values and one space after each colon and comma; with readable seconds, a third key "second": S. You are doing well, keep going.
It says {"hour": 4, "minute": 21}
